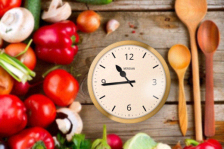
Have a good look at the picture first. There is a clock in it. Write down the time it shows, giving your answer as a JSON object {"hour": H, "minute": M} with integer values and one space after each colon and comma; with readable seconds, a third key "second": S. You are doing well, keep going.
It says {"hour": 10, "minute": 44}
